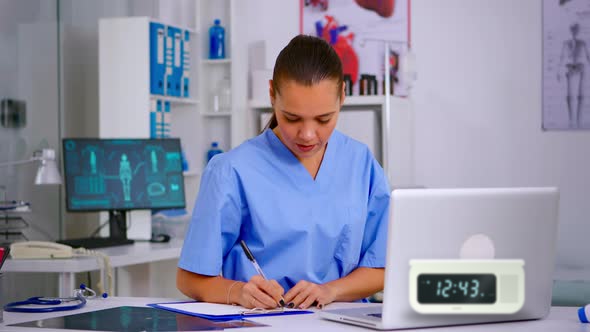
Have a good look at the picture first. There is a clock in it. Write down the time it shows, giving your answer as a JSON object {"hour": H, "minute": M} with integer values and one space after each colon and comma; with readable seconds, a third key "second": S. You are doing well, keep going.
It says {"hour": 12, "minute": 43}
